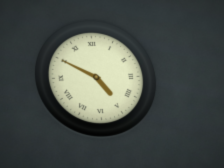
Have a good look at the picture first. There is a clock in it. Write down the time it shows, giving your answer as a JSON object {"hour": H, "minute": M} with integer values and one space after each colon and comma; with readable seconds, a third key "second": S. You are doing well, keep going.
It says {"hour": 4, "minute": 50}
